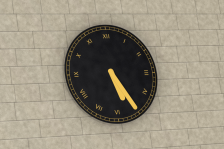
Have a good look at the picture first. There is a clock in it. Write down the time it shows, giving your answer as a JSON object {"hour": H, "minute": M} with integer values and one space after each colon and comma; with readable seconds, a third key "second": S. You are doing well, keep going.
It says {"hour": 5, "minute": 25}
